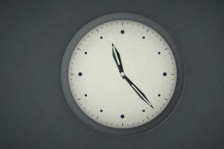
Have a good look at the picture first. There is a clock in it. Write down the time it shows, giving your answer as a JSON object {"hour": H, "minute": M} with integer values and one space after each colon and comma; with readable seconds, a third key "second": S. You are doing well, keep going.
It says {"hour": 11, "minute": 23}
